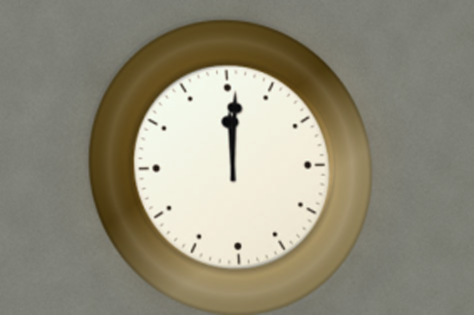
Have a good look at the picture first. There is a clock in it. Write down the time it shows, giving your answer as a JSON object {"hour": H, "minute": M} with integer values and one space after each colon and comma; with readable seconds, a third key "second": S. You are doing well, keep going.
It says {"hour": 12, "minute": 1}
